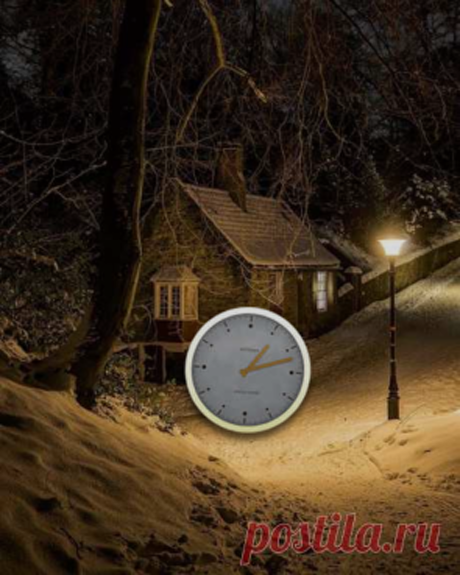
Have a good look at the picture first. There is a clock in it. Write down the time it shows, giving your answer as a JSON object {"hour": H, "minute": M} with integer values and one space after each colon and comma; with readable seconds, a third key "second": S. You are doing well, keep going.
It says {"hour": 1, "minute": 12}
